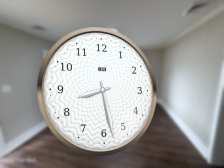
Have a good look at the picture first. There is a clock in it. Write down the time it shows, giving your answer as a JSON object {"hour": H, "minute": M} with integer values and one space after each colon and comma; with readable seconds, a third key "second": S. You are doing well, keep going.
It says {"hour": 8, "minute": 28}
